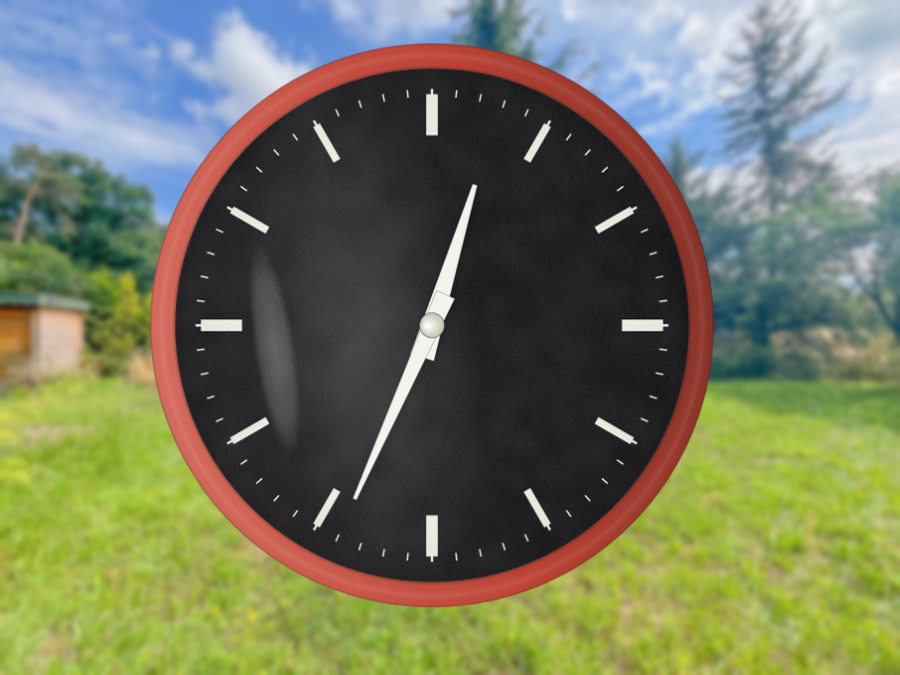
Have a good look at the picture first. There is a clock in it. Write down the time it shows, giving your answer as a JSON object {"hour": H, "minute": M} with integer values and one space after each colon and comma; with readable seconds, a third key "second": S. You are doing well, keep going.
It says {"hour": 12, "minute": 34}
